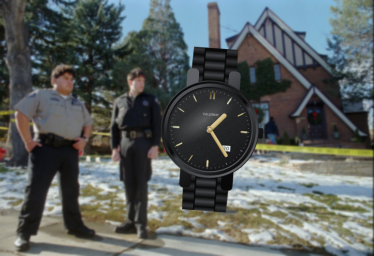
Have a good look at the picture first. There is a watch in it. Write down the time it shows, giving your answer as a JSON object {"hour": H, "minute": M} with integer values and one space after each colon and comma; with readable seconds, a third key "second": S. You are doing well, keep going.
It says {"hour": 1, "minute": 24}
